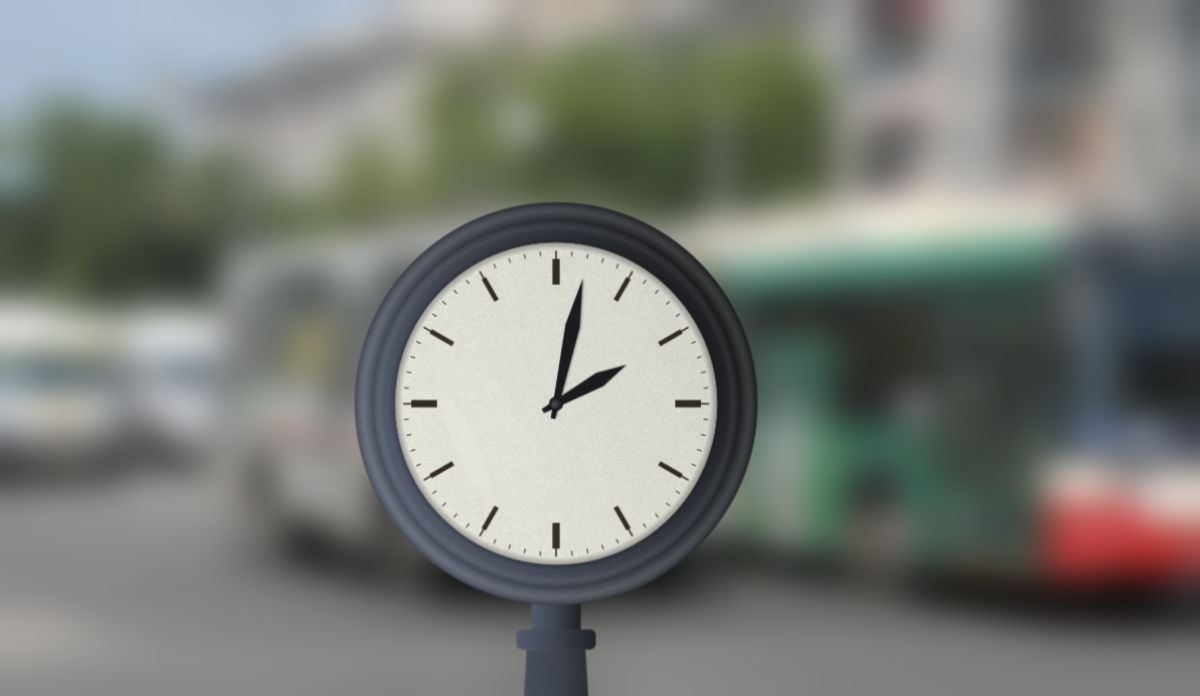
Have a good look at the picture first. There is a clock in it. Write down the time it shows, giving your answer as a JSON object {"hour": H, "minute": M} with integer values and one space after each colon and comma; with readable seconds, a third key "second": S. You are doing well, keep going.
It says {"hour": 2, "minute": 2}
